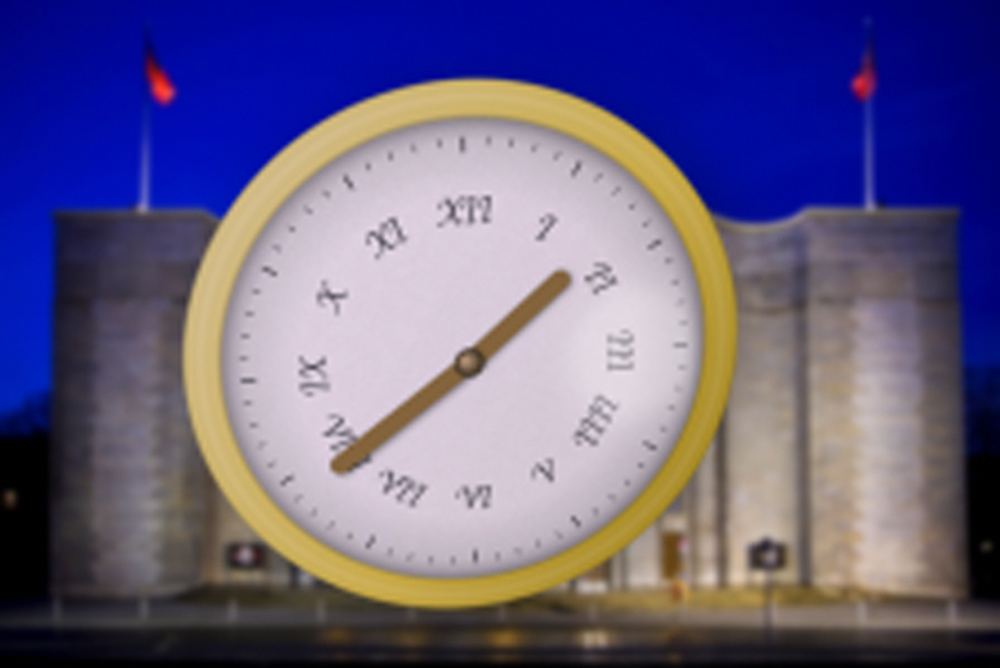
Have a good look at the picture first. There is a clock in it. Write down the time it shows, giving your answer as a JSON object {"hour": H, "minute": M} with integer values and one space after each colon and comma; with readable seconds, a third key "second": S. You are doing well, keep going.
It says {"hour": 1, "minute": 39}
